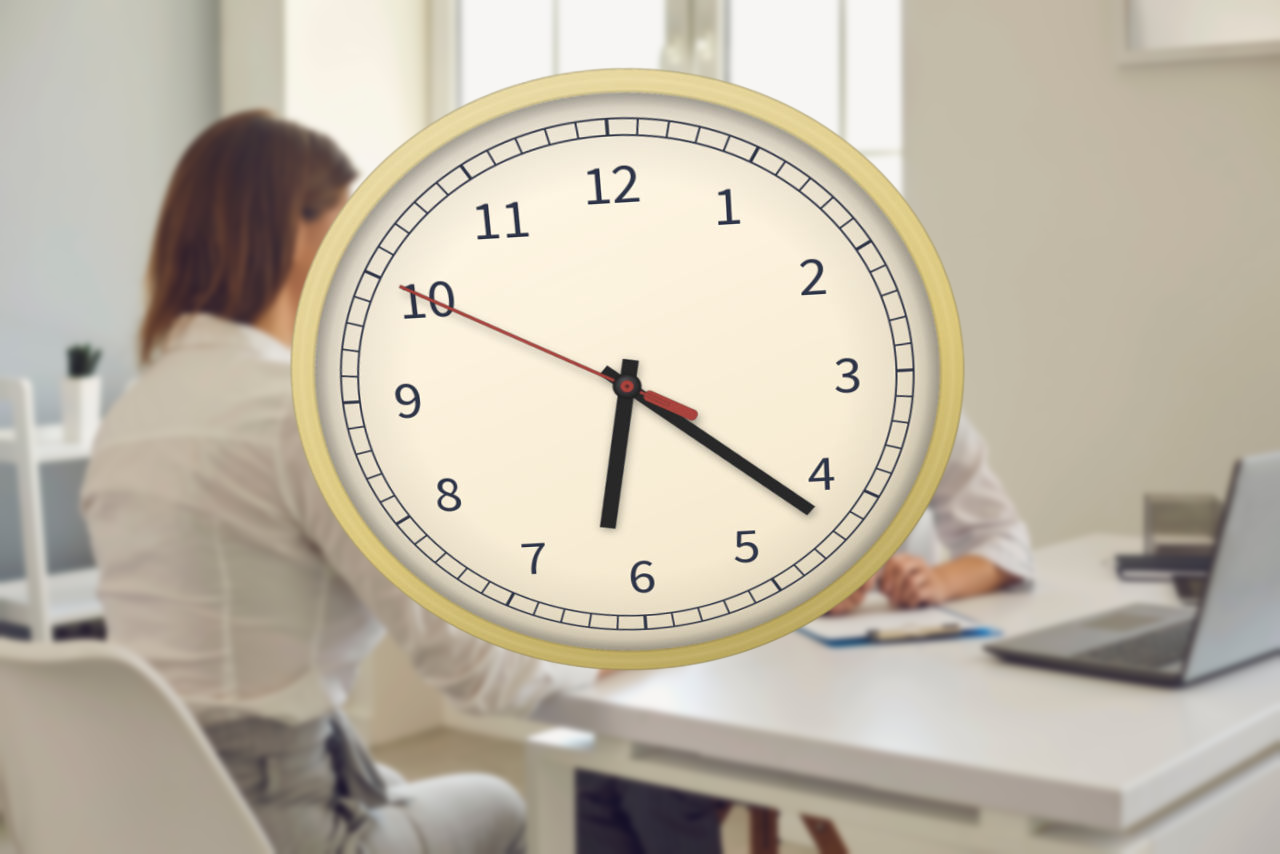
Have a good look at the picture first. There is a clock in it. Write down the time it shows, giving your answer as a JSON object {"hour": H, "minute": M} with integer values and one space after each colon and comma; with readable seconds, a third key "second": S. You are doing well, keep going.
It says {"hour": 6, "minute": 21, "second": 50}
